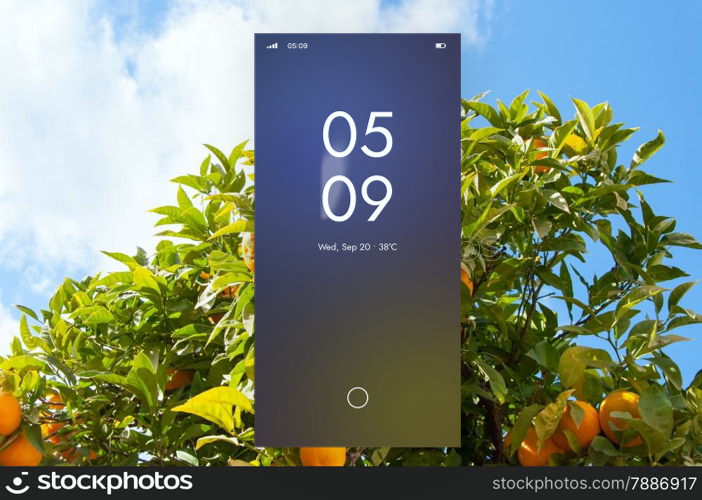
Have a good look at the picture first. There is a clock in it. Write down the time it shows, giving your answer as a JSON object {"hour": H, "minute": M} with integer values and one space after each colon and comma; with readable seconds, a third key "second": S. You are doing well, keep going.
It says {"hour": 5, "minute": 9}
